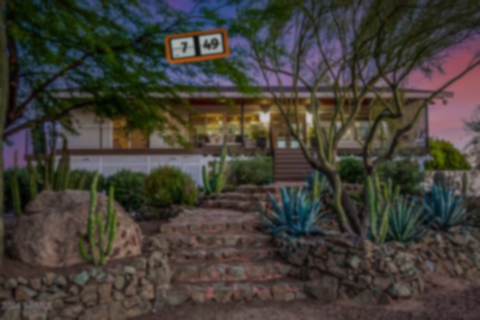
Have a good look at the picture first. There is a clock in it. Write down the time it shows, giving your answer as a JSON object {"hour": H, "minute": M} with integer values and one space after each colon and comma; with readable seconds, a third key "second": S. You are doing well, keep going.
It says {"hour": 7, "minute": 49}
